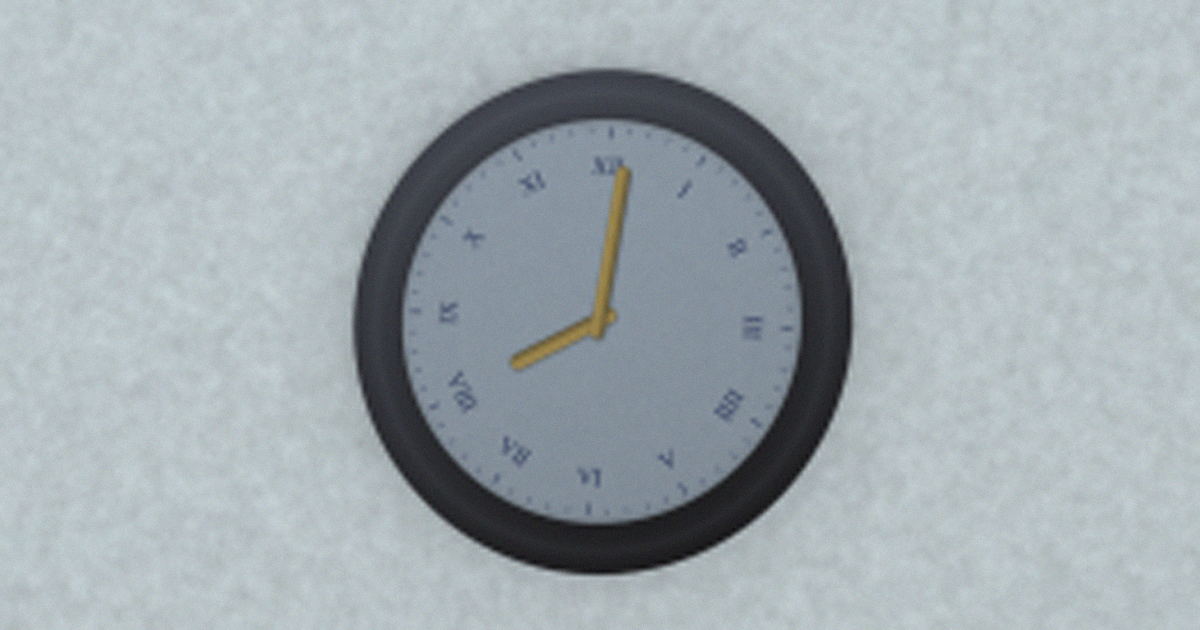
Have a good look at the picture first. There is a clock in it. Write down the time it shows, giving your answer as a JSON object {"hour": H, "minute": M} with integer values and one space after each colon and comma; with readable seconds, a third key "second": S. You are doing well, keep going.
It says {"hour": 8, "minute": 1}
